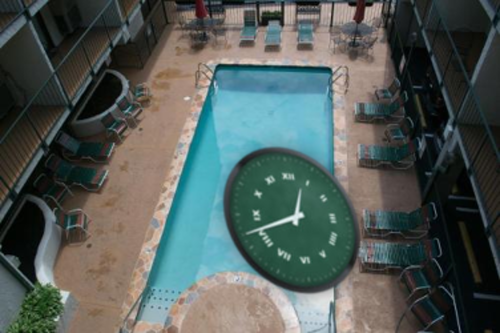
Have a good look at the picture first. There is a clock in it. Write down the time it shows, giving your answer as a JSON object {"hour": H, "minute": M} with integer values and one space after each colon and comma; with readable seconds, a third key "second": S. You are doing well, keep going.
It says {"hour": 12, "minute": 42}
